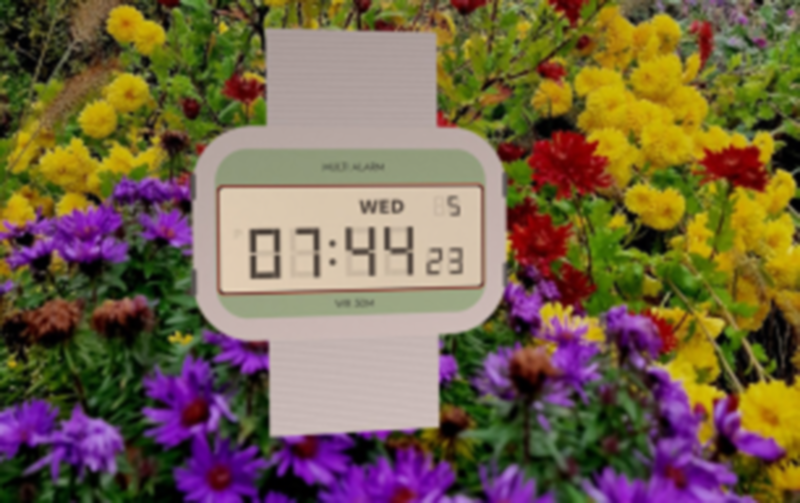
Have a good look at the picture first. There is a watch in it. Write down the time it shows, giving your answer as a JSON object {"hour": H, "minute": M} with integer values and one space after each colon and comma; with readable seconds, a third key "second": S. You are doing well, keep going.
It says {"hour": 7, "minute": 44, "second": 23}
